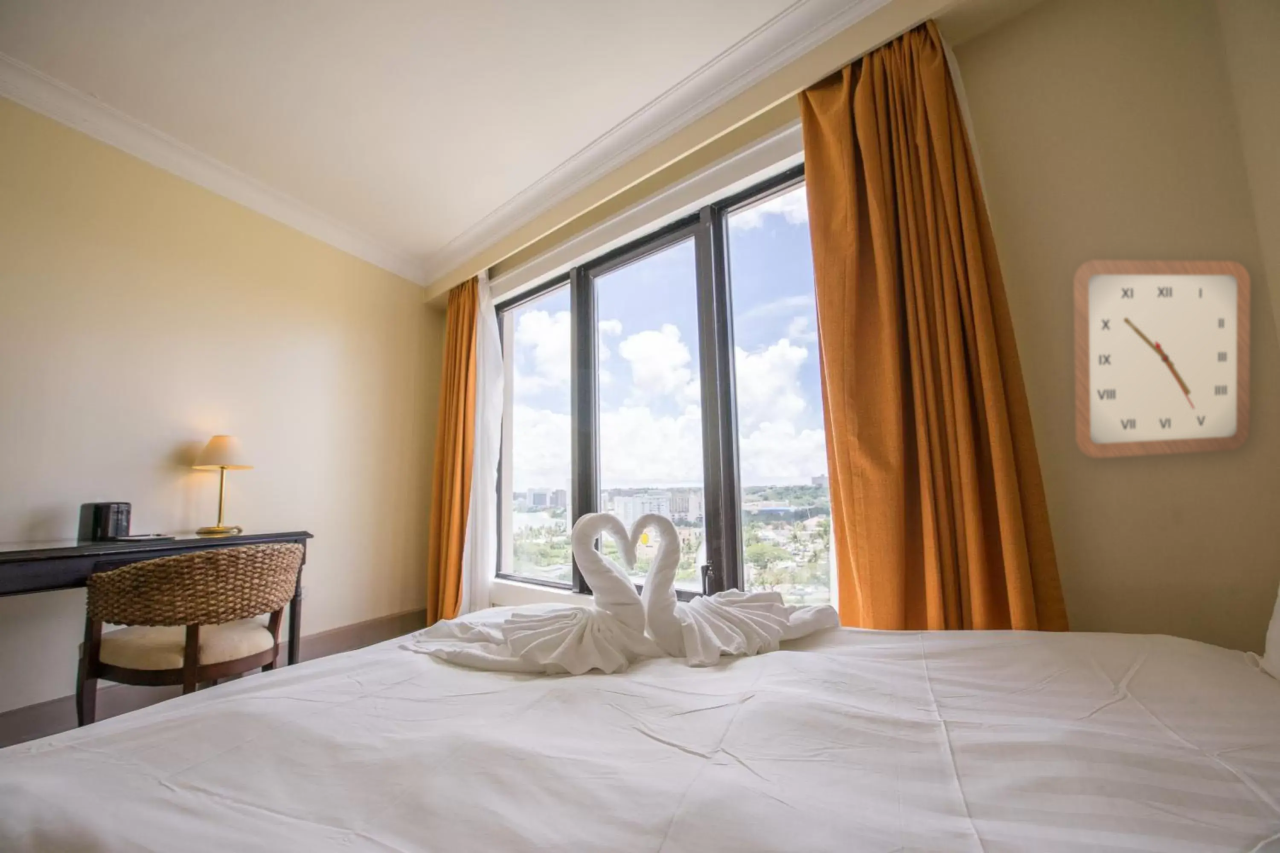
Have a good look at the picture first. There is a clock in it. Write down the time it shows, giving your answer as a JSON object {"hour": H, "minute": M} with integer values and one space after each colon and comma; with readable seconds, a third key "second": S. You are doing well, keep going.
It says {"hour": 4, "minute": 52, "second": 25}
